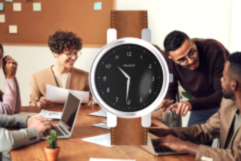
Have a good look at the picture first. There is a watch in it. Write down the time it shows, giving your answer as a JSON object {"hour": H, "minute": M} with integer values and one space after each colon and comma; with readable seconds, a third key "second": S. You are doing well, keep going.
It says {"hour": 10, "minute": 31}
